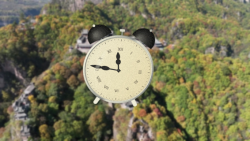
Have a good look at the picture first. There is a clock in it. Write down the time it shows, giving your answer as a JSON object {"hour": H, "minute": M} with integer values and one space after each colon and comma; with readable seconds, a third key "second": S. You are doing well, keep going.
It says {"hour": 11, "minute": 46}
